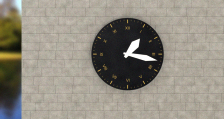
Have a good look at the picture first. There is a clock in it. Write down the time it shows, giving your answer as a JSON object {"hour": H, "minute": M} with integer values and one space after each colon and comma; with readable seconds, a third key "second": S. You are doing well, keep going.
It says {"hour": 1, "minute": 17}
